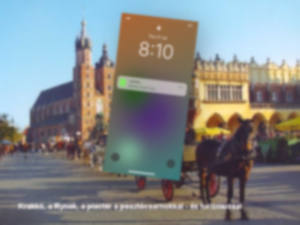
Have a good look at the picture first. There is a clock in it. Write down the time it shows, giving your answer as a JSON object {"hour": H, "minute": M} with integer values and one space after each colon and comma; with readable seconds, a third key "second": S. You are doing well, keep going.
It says {"hour": 8, "minute": 10}
